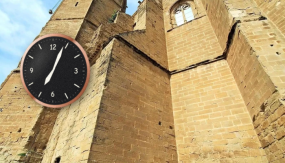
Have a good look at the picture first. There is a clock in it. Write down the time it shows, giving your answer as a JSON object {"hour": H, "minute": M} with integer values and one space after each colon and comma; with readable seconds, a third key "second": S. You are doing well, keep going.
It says {"hour": 7, "minute": 4}
